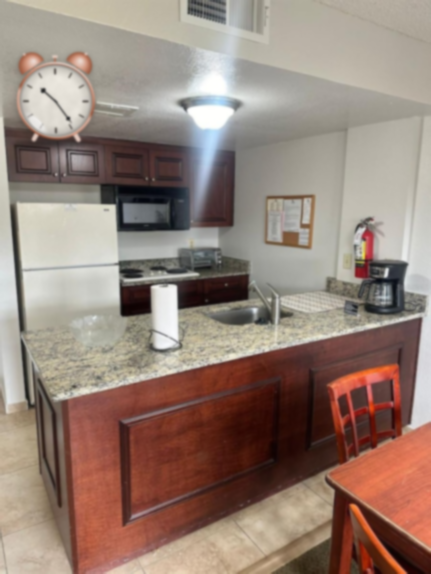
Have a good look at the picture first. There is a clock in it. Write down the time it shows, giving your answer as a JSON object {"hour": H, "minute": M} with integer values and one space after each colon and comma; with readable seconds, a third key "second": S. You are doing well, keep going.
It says {"hour": 10, "minute": 24}
